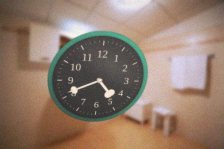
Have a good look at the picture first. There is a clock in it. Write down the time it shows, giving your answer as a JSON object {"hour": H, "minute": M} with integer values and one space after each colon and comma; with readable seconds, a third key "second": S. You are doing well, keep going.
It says {"hour": 4, "minute": 41}
